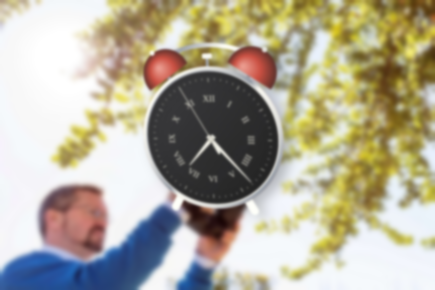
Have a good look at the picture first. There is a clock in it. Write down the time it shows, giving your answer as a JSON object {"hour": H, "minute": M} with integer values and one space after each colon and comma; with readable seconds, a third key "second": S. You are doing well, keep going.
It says {"hour": 7, "minute": 22, "second": 55}
